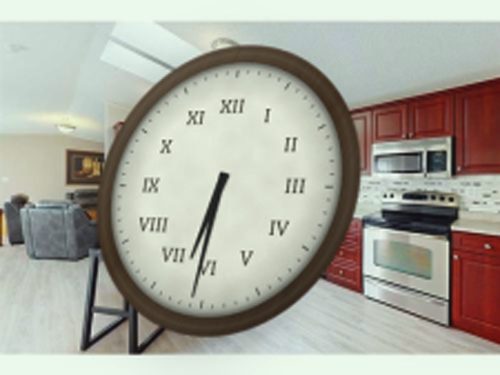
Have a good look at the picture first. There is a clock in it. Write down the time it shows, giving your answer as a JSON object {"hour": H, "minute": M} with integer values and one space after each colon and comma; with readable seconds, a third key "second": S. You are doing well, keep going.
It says {"hour": 6, "minute": 31}
